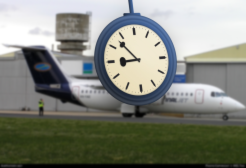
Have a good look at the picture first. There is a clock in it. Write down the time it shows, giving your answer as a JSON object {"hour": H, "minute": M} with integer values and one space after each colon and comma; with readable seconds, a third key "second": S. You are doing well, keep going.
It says {"hour": 8, "minute": 53}
